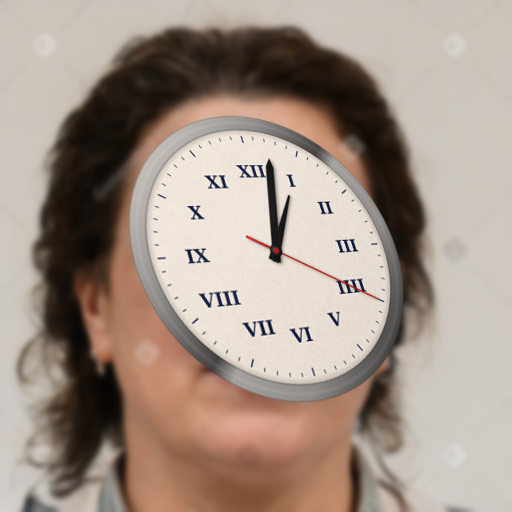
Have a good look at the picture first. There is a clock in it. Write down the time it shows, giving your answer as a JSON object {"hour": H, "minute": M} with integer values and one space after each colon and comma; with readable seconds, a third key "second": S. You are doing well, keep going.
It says {"hour": 1, "minute": 2, "second": 20}
